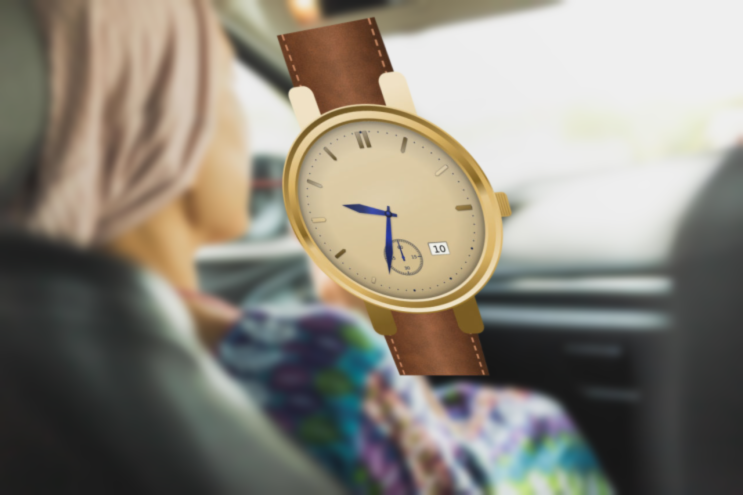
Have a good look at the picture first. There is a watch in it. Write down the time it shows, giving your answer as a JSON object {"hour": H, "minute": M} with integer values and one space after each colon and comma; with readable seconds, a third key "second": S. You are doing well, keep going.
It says {"hour": 9, "minute": 33}
